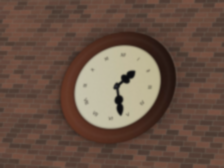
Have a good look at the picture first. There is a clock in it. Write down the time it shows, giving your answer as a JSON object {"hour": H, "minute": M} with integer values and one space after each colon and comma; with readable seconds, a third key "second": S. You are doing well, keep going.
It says {"hour": 1, "minute": 27}
